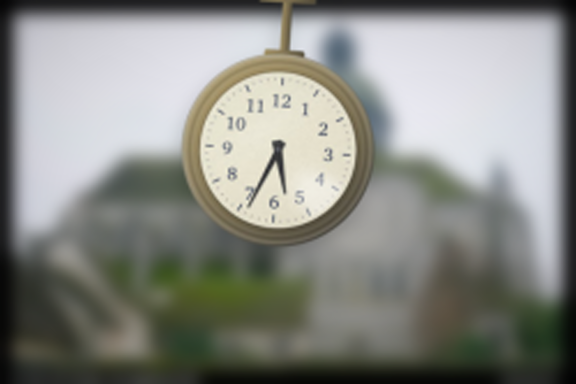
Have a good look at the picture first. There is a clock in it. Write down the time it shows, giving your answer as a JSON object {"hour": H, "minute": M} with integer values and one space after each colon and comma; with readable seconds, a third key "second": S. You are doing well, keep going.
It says {"hour": 5, "minute": 34}
